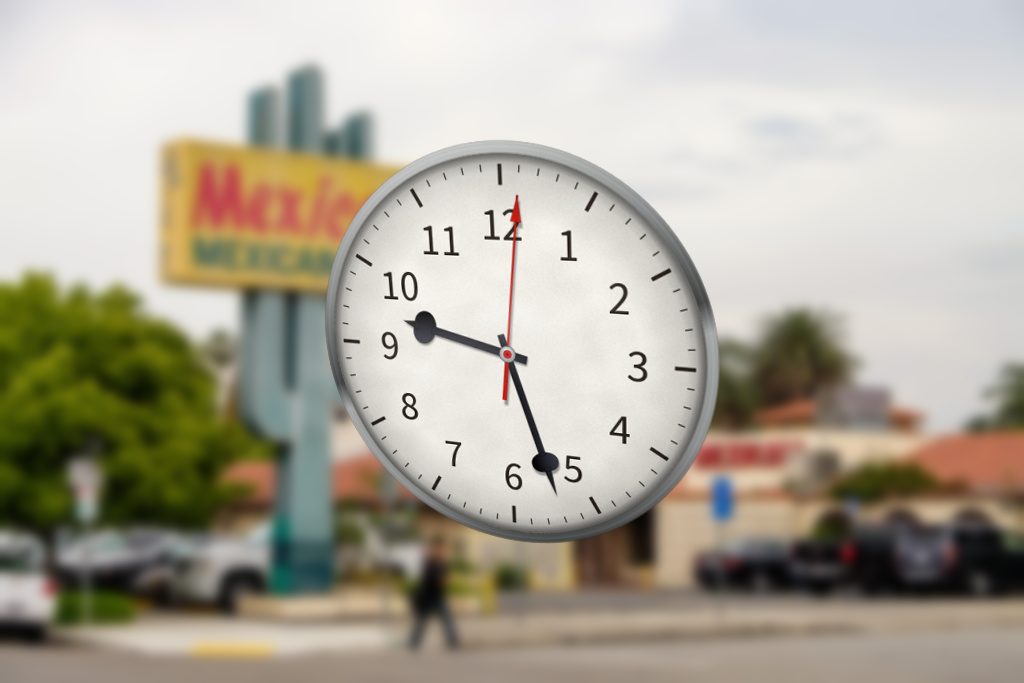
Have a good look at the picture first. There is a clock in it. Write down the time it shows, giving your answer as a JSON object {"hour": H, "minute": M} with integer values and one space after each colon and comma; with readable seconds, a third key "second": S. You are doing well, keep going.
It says {"hour": 9, "minute": 27, "second": 1}
